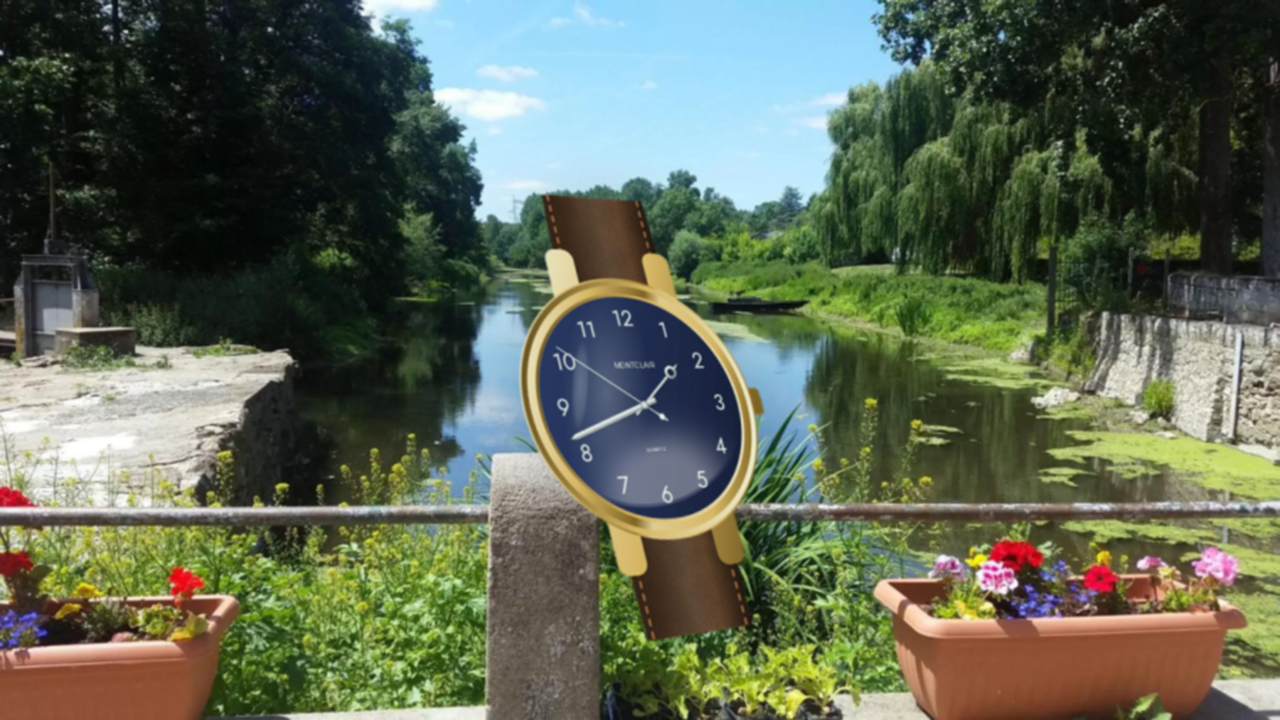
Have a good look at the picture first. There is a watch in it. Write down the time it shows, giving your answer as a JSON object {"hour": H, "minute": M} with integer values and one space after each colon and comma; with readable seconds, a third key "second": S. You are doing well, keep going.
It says {"hour": 1, "minute": 41, "second": 51}
